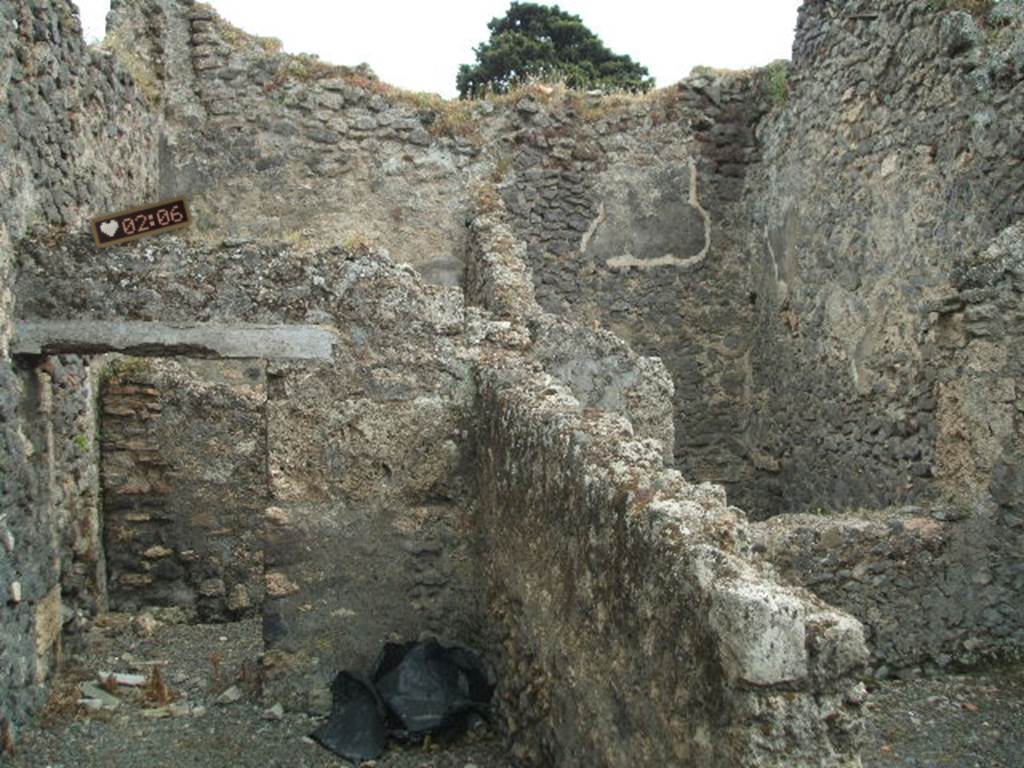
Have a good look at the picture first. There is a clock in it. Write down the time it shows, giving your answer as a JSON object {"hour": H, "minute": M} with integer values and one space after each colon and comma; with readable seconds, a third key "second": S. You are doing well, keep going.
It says {"hour": 2, "minute": 6}
